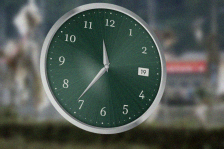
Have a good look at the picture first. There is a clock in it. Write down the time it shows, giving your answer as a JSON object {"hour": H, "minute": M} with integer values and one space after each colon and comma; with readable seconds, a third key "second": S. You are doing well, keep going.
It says {"hour": 11, "minute": 36}
